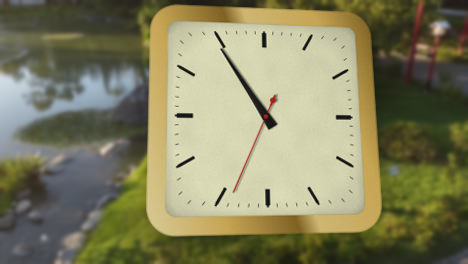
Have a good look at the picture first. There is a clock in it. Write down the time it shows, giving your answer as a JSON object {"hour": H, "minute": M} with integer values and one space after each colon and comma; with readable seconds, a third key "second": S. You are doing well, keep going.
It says {"hour": 10, "minute": 54, "second": 34}
